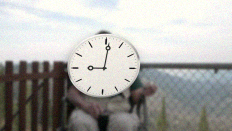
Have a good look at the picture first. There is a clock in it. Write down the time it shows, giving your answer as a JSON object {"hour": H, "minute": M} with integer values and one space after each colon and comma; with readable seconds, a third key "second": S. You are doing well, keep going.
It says {"hour": 9, "minute": 1}
